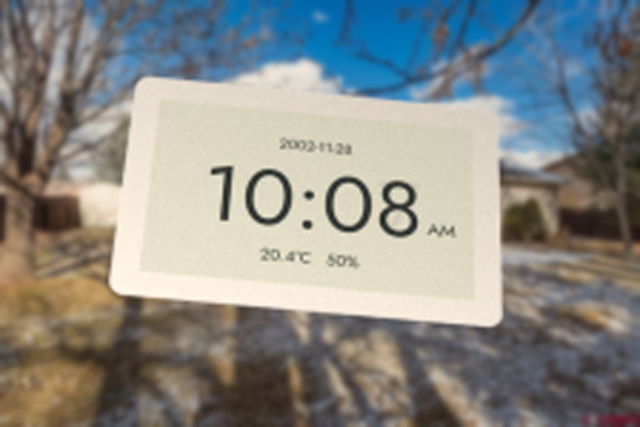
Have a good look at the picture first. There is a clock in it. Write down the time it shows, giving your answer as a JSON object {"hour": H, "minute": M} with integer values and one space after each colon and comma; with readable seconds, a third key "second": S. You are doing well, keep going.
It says {"hour": 10, "minute": 8}
